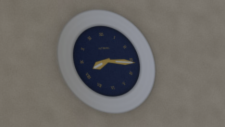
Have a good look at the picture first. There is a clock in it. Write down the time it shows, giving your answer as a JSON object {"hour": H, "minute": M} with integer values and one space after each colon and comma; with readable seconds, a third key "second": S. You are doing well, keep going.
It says {"hour": 8, "minute": 16}
